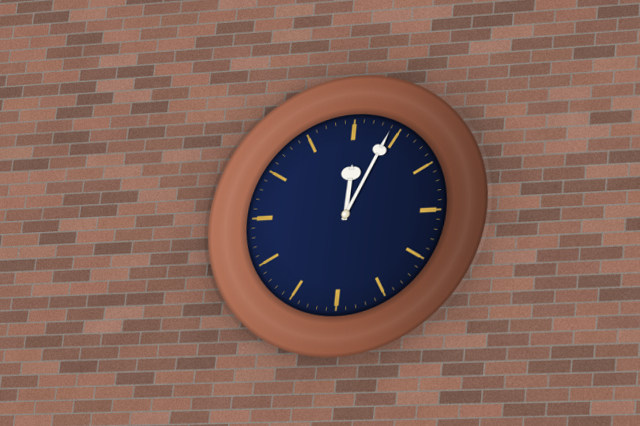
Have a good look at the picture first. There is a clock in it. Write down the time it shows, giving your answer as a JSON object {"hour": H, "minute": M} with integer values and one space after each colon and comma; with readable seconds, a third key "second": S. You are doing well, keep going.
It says {"hour": 12, "minute": 4}
